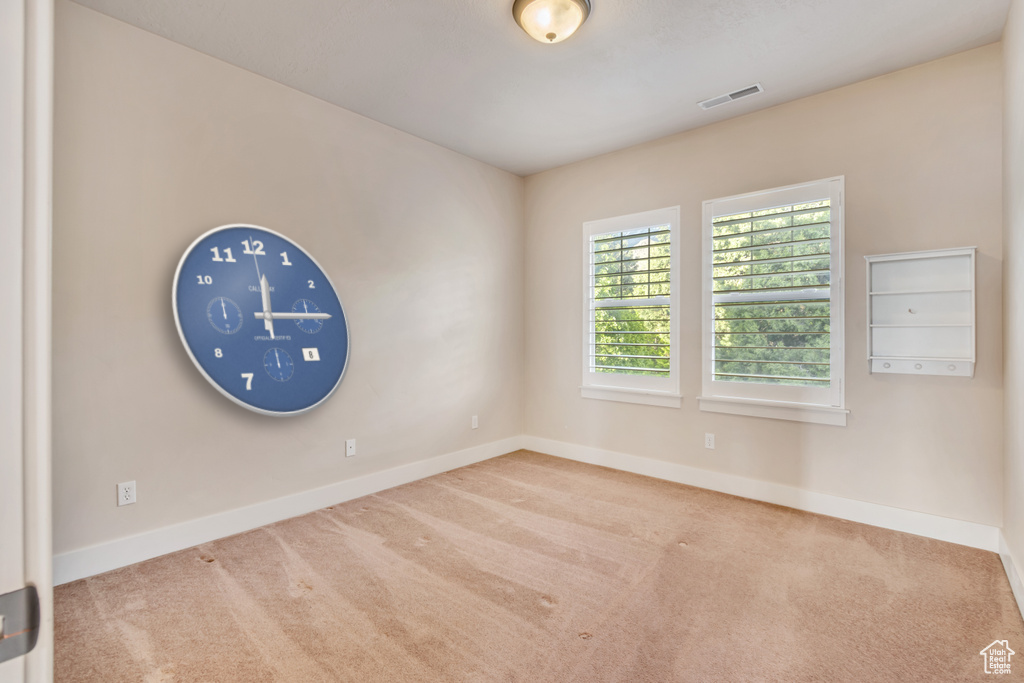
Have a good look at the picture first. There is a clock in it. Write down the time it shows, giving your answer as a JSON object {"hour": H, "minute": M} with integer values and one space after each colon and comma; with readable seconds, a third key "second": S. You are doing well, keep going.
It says {"hour": 12, "minute": 15}
